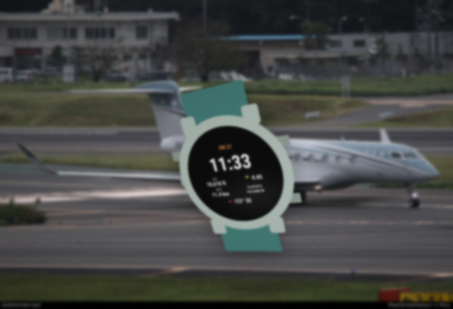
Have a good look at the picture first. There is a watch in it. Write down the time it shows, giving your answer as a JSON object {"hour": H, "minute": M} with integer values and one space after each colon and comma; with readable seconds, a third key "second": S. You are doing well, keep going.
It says {"hour": 11, "minute": 33}
